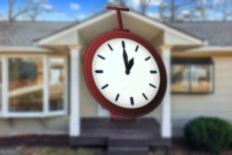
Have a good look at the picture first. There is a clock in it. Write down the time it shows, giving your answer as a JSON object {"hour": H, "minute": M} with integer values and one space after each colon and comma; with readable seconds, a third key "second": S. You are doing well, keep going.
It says {"hour": 1, "minute": 0}
